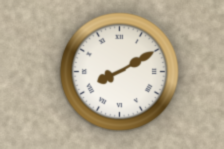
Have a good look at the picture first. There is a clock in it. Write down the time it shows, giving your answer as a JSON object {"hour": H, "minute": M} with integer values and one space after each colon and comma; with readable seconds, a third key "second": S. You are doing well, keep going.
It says {"hour": 8, "minute": 10}
